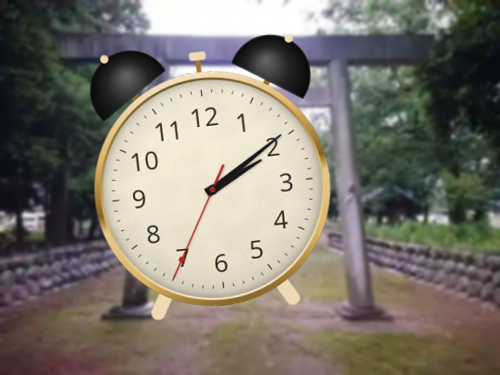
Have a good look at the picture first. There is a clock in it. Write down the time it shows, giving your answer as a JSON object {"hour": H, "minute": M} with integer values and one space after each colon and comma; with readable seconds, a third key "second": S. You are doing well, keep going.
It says {"hour": 2, "minute": 9, "second": 35}
